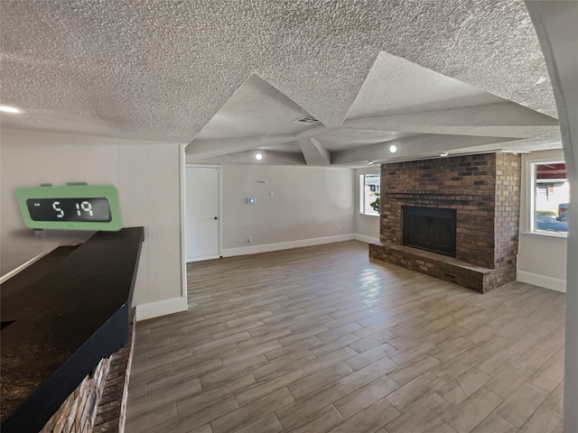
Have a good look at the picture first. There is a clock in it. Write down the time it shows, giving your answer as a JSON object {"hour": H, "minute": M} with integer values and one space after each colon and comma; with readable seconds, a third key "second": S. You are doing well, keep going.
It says {"hour": 5, "minute": 19}
